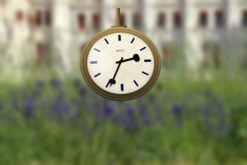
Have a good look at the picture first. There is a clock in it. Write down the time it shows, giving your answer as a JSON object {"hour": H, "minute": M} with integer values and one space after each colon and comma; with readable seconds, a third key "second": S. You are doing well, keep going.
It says {"hour": 2, "minute": 34}
